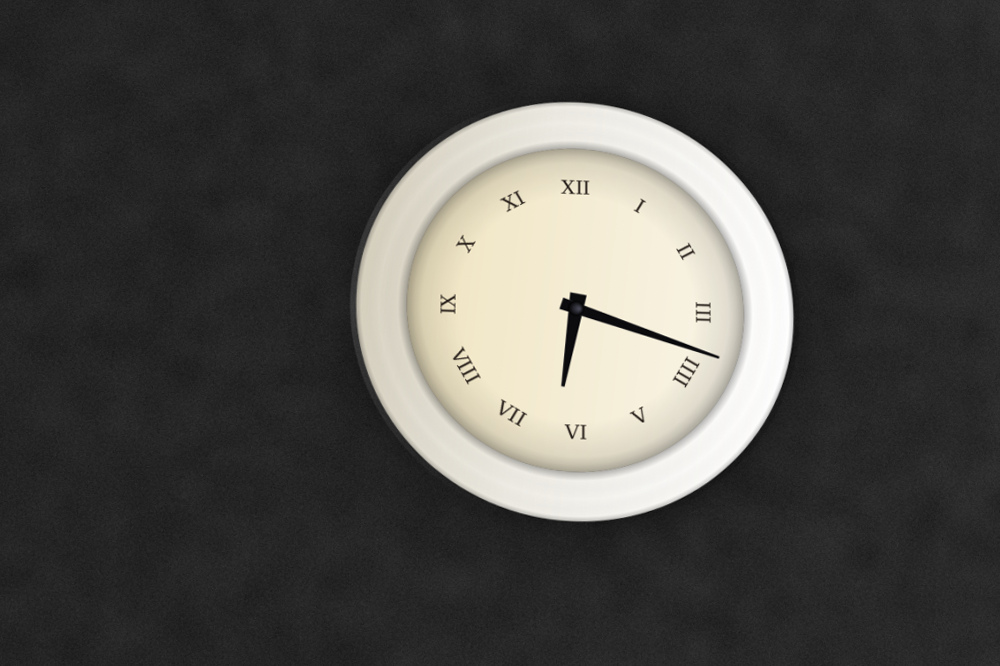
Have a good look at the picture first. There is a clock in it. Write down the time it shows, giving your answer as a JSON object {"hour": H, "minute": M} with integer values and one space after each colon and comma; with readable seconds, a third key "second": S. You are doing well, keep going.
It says {"hour": 6, "minute": 18}
